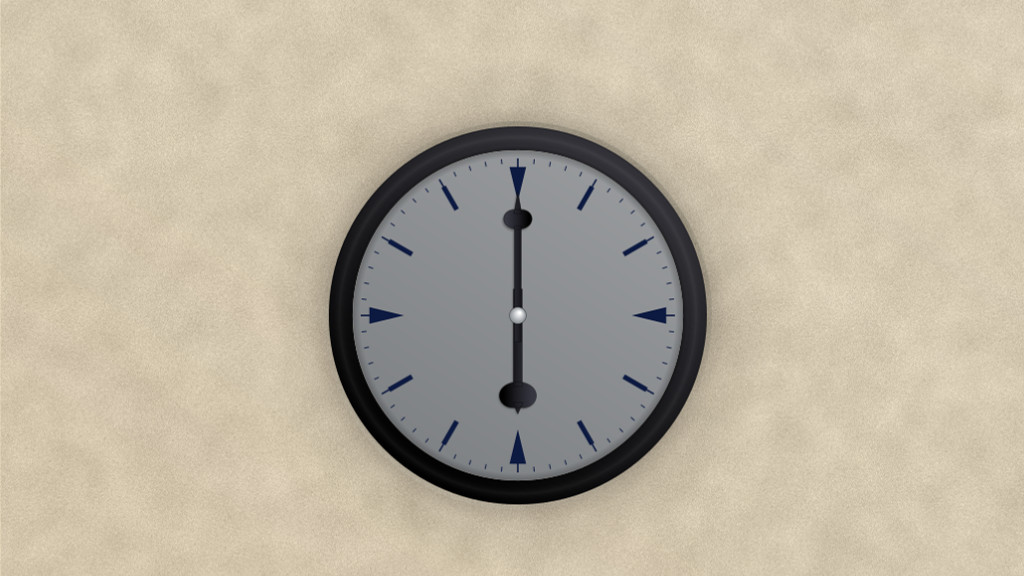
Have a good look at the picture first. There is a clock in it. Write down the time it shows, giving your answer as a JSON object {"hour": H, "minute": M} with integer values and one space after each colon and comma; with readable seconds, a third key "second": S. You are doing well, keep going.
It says {"hour": 6, "minute": 0}
